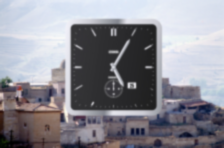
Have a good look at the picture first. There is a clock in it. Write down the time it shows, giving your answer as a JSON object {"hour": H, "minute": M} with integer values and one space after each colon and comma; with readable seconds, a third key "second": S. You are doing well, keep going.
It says {"hour": 5, "minute": 5}
